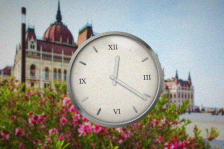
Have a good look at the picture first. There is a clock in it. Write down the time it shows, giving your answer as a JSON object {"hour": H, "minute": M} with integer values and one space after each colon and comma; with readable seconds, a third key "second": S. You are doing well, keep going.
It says {"hour": 12, "minute": 21}
